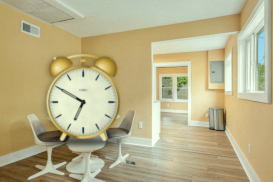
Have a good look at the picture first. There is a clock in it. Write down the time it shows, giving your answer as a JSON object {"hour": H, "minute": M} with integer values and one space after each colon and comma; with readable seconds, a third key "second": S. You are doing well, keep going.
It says {"hour": 6, "minute": 50}
